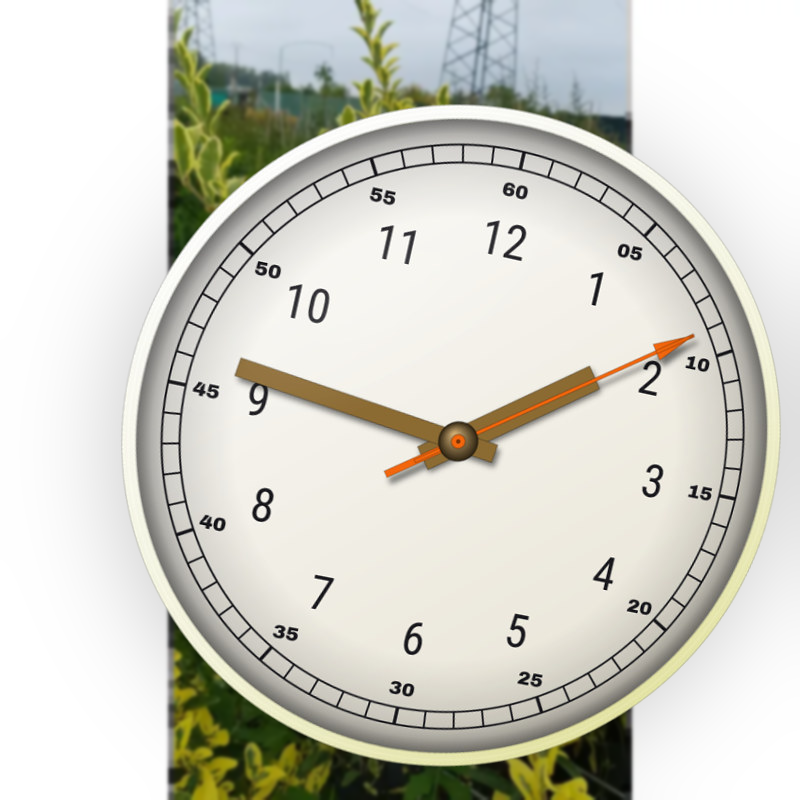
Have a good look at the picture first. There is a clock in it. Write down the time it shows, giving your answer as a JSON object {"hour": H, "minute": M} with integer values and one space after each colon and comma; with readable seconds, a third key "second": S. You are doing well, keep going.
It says {"hour": 1, "minute": 46, "second": 9}
